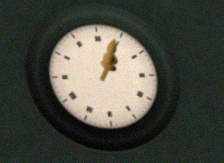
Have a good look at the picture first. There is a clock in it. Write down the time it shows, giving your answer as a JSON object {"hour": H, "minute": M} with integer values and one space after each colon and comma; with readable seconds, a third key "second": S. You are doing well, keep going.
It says {"hour": 1, "minute": 4}
